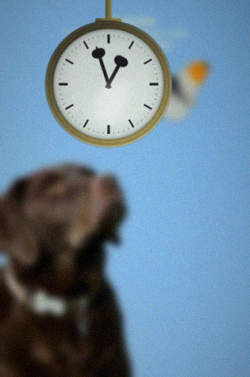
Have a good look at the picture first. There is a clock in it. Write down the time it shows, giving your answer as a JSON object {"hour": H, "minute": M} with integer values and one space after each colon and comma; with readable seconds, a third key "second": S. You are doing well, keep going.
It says {"hour": 12, "minute": 57}
